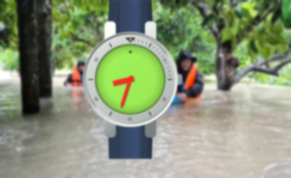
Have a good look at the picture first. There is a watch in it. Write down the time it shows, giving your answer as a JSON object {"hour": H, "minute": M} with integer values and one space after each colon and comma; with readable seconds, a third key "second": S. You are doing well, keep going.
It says {"hour": 8, "minute": 33}
